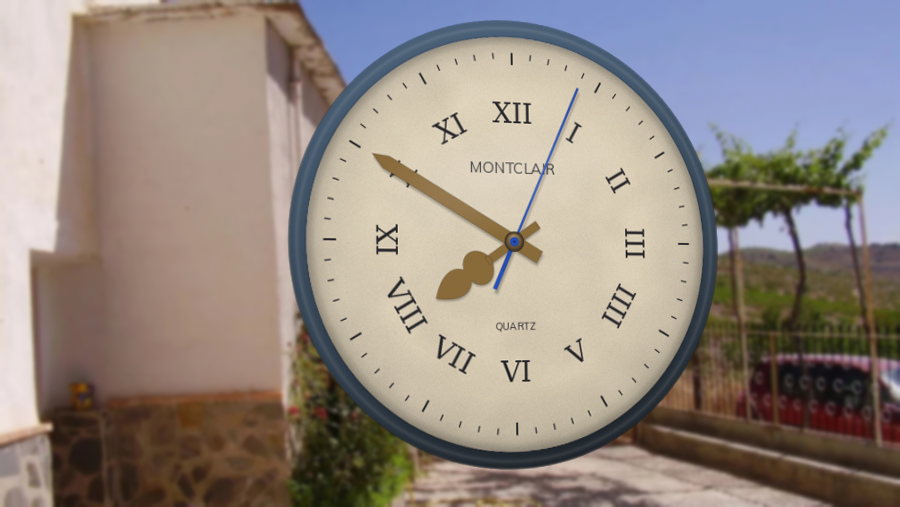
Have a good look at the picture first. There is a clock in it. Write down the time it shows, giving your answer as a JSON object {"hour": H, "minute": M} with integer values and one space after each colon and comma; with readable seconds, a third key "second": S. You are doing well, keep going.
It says {"hour": 7, "minute": 50, "second": 4}
